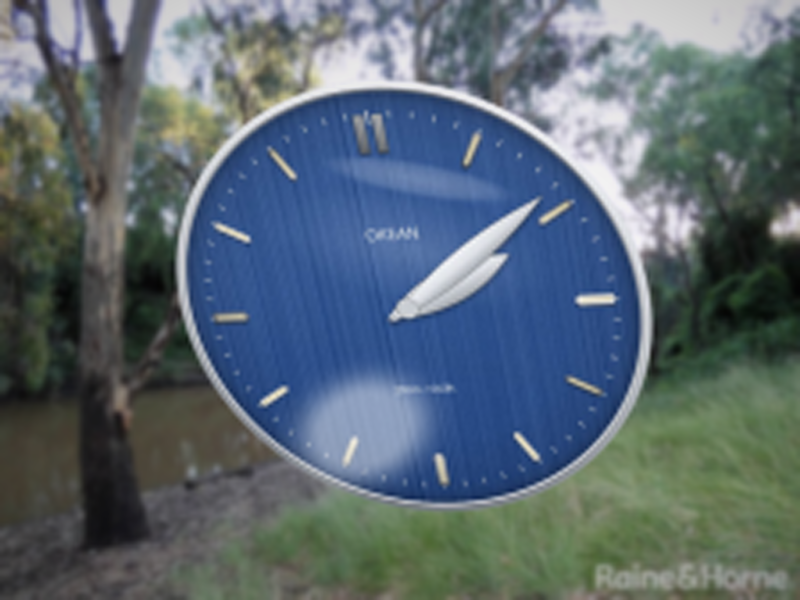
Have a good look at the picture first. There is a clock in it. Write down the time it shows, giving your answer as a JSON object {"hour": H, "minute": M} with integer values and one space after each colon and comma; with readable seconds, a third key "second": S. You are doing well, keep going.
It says {"hour": 2, "minute": 9}
